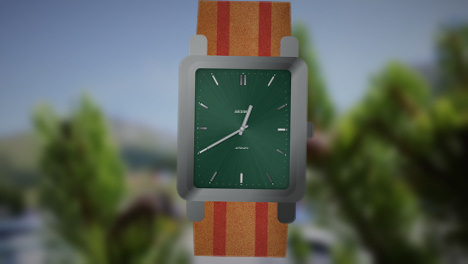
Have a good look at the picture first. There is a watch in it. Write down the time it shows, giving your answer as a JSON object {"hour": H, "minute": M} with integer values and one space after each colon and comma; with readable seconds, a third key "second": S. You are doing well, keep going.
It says {"hour": 12, "minute": 40}
